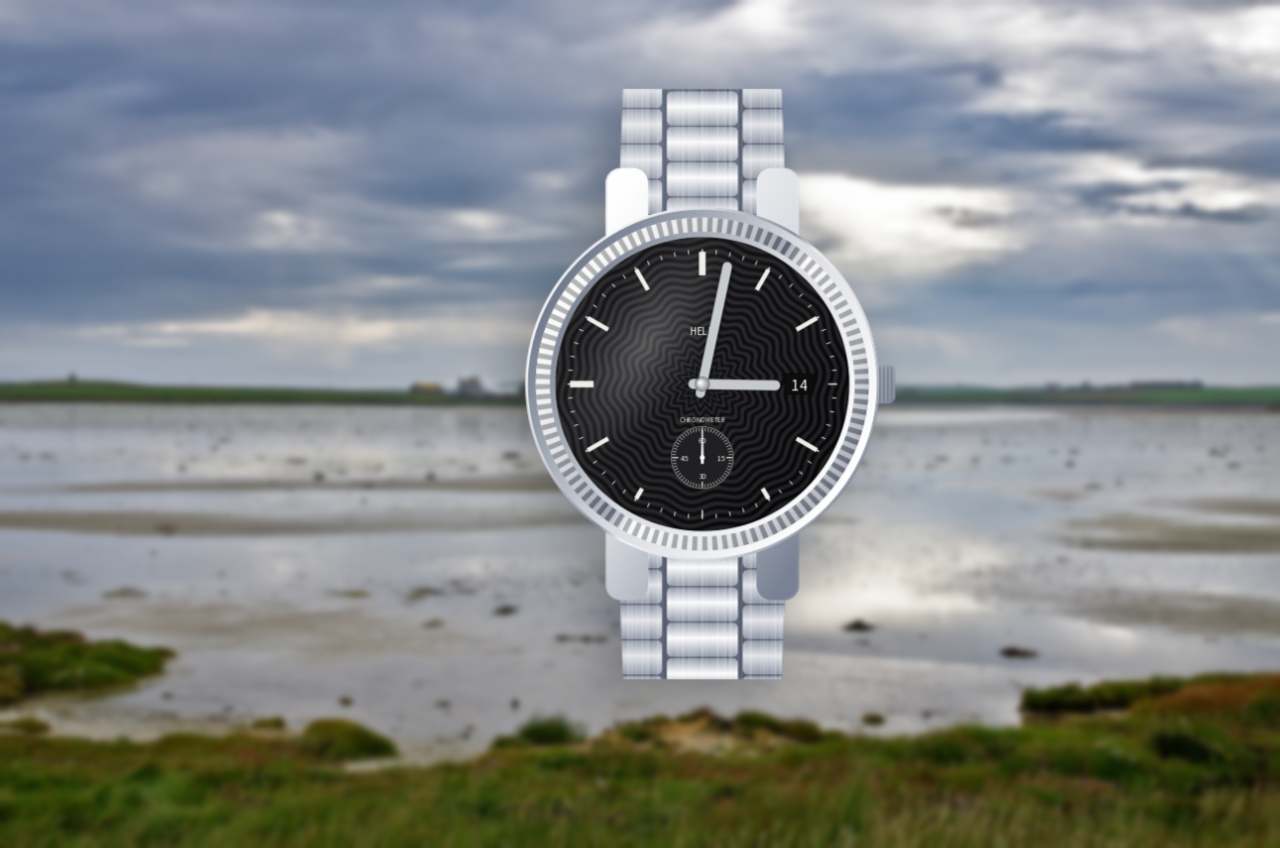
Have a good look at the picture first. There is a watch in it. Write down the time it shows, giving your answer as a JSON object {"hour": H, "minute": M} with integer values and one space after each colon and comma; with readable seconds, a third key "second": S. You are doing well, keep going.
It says {"hour": 3, "minute": 2}
